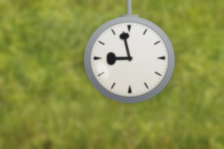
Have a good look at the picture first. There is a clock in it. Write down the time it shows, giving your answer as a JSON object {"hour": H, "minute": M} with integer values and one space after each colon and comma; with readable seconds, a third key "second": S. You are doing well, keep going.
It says {"hour": 8, "minute": 58}
